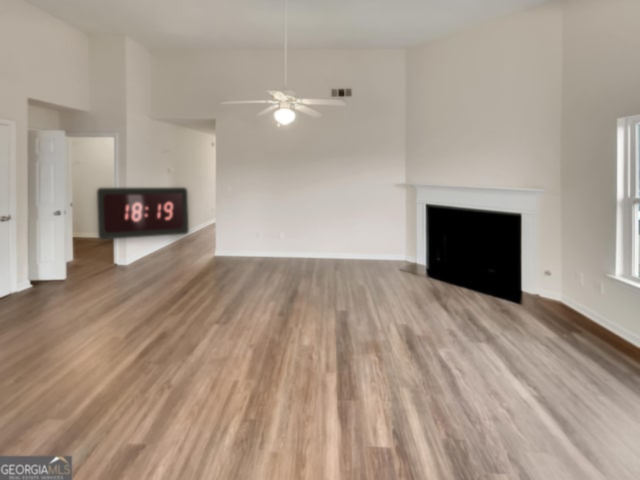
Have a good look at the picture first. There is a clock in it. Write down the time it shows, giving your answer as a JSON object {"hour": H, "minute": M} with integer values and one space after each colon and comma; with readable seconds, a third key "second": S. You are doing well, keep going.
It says {"hour": 18, "minute": 19}
